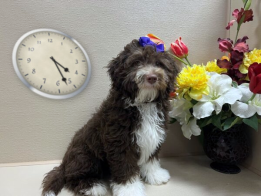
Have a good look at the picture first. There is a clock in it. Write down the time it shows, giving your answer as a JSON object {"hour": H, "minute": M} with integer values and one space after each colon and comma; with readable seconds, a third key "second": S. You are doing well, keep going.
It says {"hour": 4, "minute": 27}
